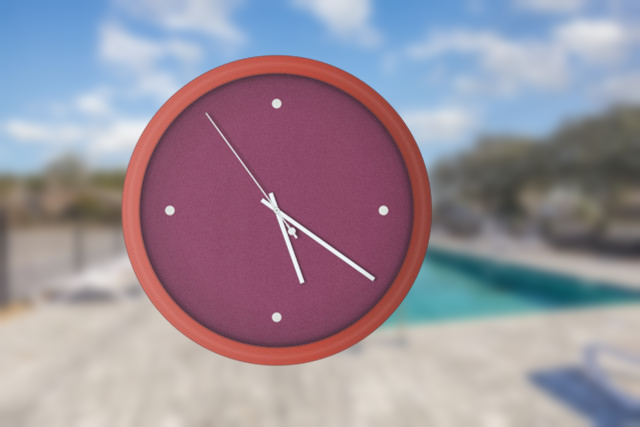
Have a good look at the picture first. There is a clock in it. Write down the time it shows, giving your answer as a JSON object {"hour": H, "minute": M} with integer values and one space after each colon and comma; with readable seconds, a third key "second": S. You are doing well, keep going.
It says {"hour": 5, "minute": 20, "second": 54}
